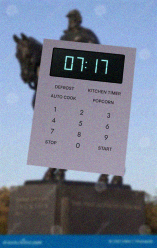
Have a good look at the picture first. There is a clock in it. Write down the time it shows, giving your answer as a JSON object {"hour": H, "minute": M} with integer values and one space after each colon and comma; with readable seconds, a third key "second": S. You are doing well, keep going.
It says {"hour": 7, "minute": 17}
